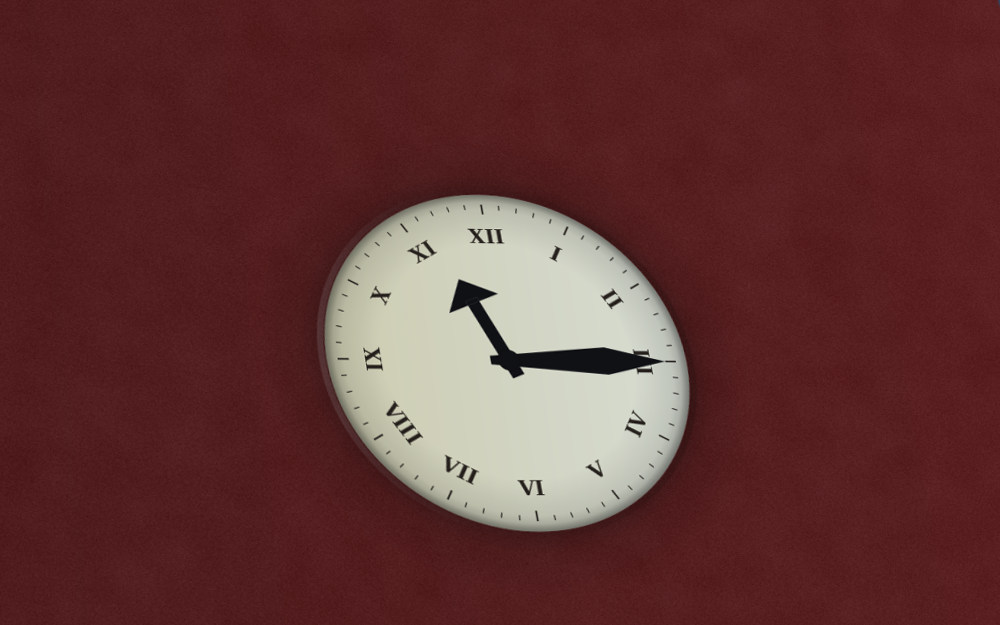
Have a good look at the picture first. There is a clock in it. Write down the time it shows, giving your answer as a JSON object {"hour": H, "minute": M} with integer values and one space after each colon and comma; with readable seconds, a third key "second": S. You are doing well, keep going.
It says {"hour": 11, "minute": 15}
